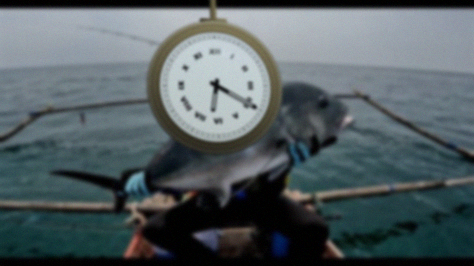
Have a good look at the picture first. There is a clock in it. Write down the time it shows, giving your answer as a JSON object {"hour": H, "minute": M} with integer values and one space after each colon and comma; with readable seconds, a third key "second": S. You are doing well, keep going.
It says {"hour": 6, "minute": 20}
